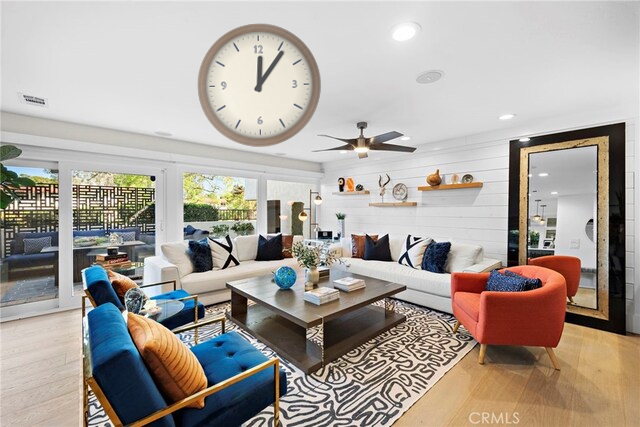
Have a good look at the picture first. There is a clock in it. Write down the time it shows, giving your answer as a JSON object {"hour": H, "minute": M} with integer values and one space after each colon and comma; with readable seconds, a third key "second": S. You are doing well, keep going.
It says {"hour": 12, "minute": 6}
